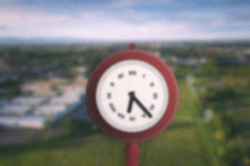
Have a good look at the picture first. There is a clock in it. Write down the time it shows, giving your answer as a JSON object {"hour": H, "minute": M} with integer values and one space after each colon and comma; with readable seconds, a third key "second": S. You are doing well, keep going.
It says {"hour": 6, "minute": 23}
